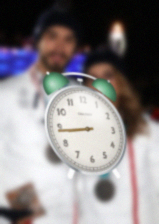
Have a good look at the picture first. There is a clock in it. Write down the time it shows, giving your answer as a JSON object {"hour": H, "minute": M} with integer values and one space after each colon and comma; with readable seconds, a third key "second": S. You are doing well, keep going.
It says {"hour": 8, "minute": 44}
